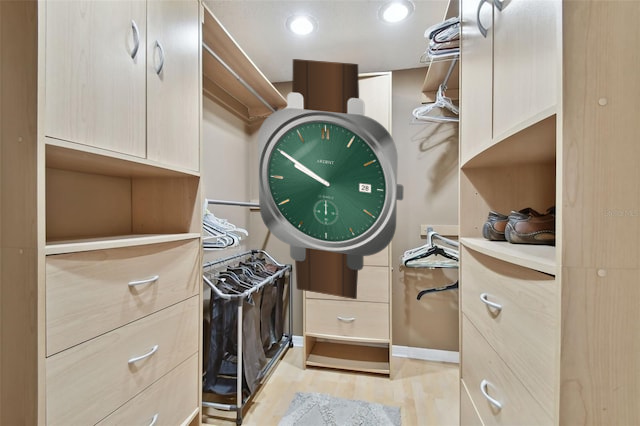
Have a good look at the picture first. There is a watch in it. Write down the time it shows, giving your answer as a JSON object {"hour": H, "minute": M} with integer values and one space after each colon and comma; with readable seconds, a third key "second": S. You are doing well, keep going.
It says {"hour": 9, "minute": 50}
